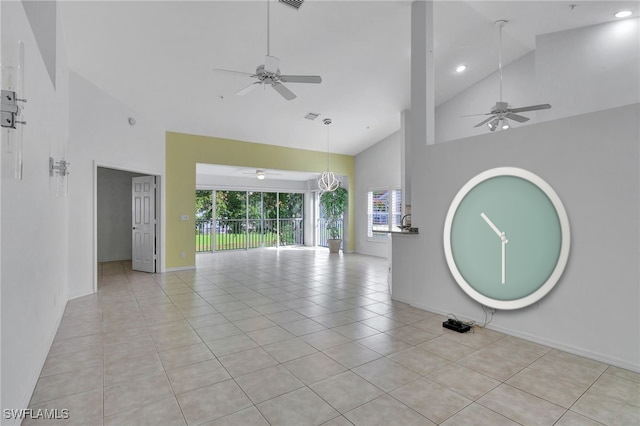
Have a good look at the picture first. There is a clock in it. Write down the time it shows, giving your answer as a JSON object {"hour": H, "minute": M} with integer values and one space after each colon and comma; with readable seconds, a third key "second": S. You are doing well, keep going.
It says {"hour": 10, "minute": 30}
